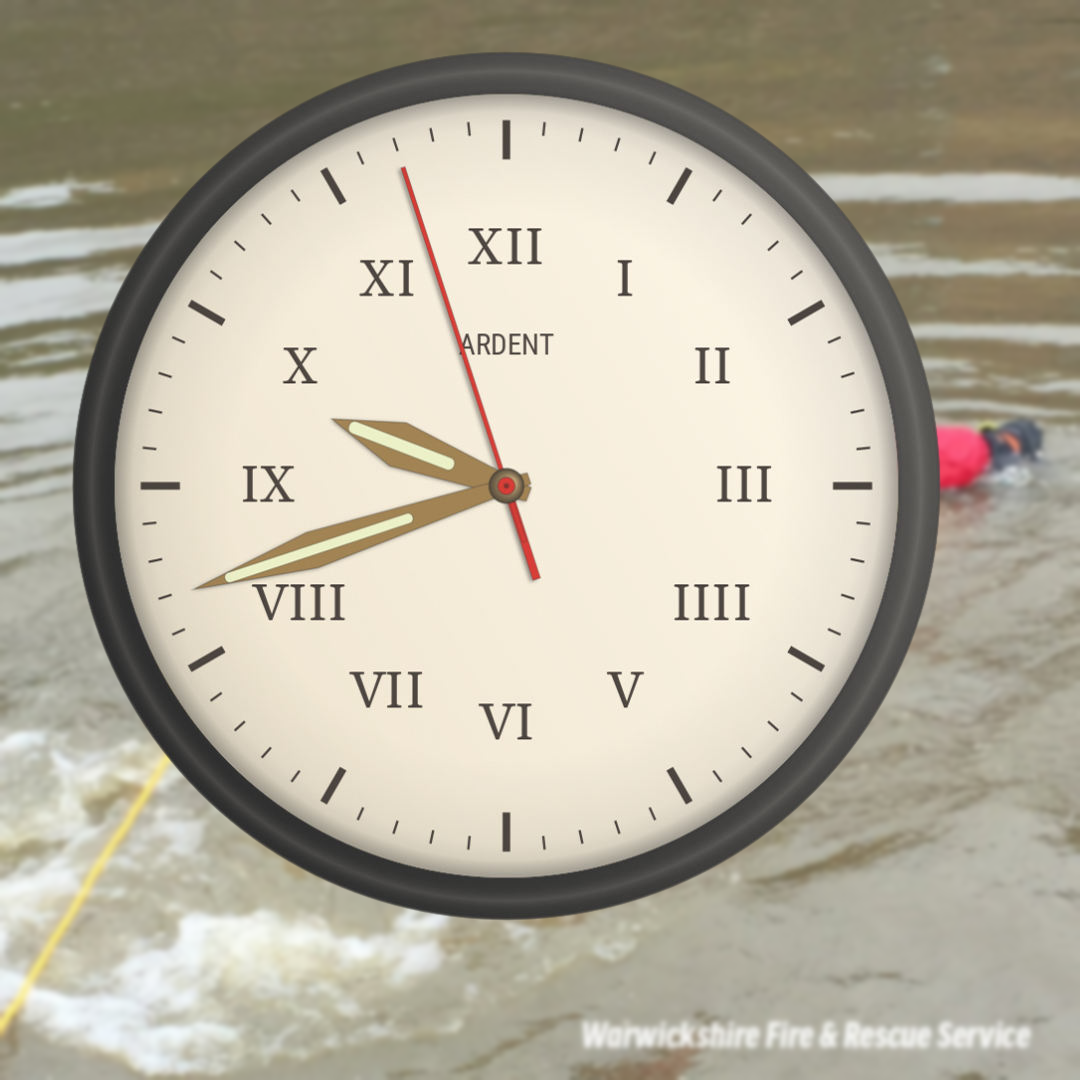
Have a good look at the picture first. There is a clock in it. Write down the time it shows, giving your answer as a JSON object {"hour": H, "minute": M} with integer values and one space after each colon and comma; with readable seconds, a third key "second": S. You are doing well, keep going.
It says {"hour": 9, "minute": 41, "second": 57}
